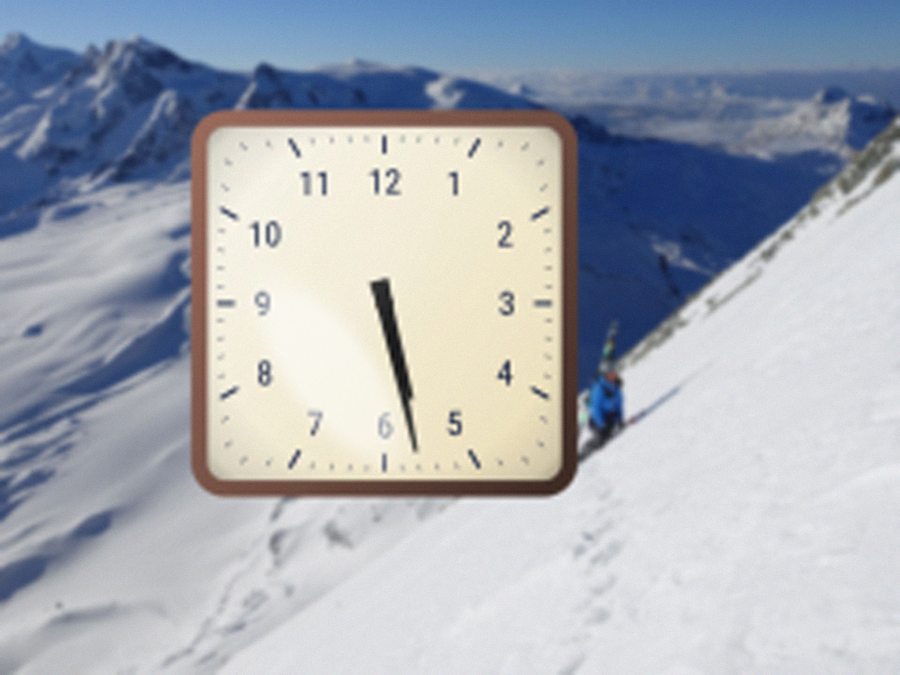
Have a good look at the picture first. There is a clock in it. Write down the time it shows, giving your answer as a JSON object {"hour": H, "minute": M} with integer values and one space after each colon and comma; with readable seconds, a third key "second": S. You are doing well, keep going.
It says {"hour": 5, "minute": 28}
